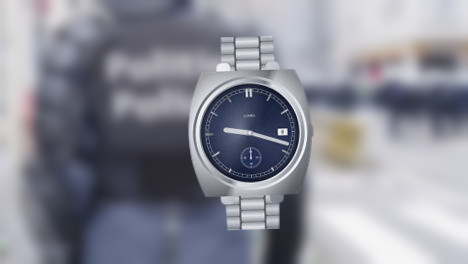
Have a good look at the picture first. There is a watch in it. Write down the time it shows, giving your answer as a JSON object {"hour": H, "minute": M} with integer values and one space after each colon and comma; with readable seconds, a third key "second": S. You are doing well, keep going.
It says {"hour": 9, "minute": 18}
